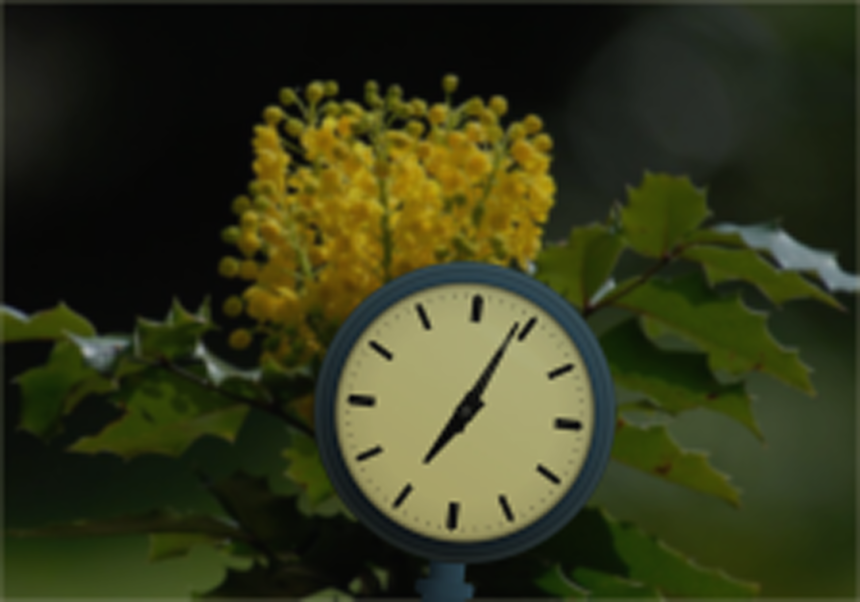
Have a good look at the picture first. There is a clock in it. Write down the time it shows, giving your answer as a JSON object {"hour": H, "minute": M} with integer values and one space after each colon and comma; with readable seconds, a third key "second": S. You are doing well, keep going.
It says {"hour": 7, "minute": 4}
